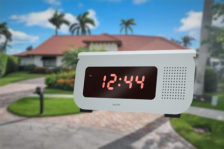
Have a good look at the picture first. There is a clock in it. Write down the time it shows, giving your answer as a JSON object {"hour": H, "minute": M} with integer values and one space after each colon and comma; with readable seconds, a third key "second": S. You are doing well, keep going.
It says {"hour": 12, "minute": 44}
